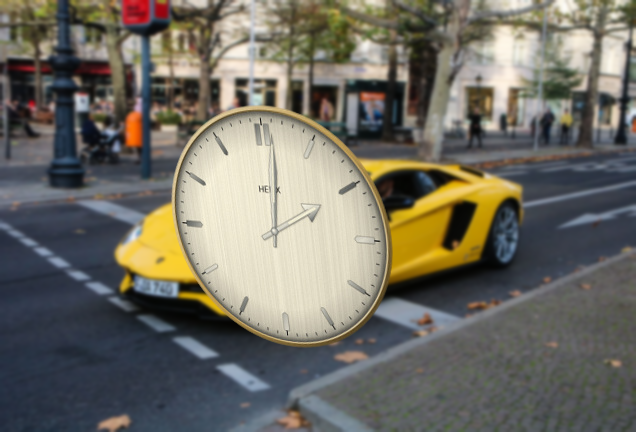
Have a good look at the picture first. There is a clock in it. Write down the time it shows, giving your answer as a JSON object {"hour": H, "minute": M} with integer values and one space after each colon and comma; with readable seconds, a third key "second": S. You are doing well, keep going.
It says {"hour": 2, "minute": 1}
